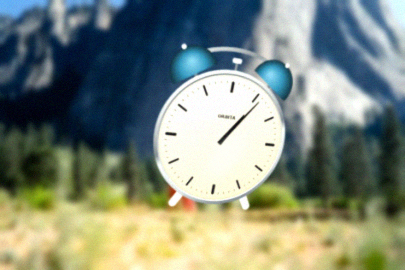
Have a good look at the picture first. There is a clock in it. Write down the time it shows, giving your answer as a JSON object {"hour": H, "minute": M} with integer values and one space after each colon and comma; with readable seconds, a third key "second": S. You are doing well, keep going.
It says {"hour": 1, "minute": 6}
